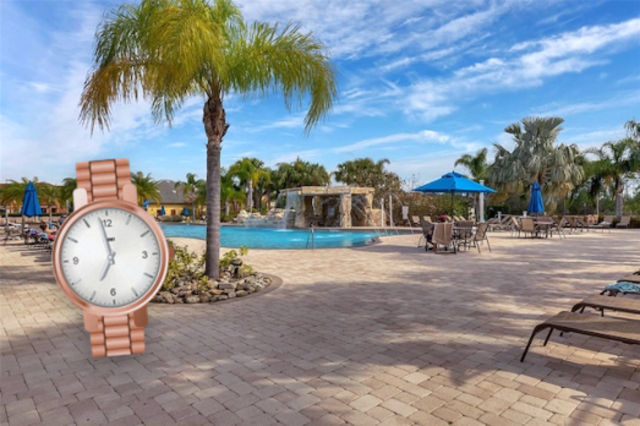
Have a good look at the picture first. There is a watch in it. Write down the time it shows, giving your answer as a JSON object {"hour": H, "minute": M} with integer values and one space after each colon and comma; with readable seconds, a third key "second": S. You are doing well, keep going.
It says {"hour": 6, "minute": 58}
